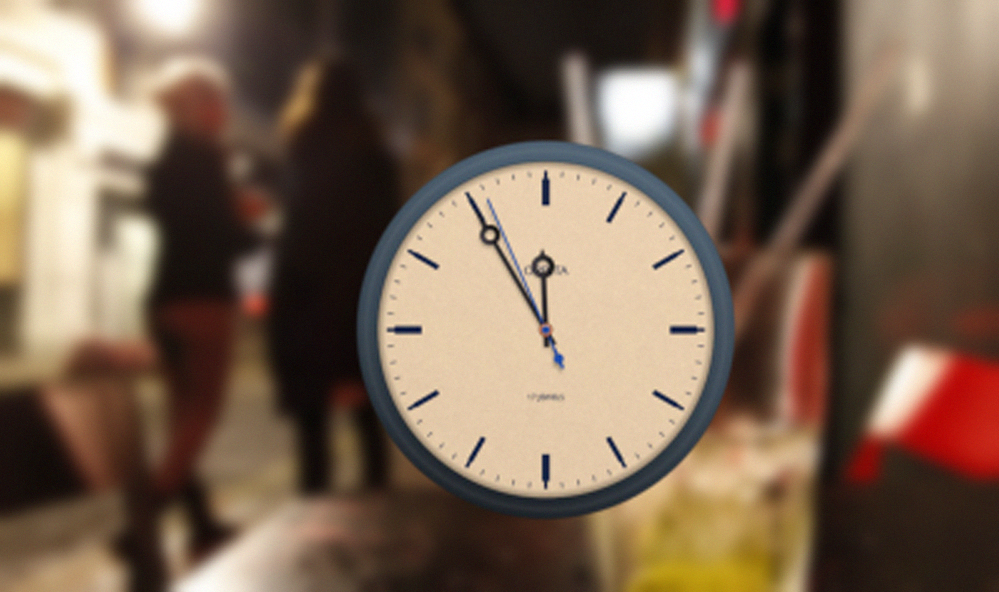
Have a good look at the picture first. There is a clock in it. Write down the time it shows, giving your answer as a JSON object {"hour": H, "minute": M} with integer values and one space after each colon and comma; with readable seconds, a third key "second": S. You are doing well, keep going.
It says {"hour": 11, "minute": 54, "second": 56}
